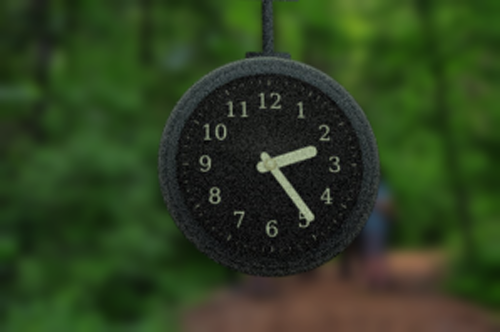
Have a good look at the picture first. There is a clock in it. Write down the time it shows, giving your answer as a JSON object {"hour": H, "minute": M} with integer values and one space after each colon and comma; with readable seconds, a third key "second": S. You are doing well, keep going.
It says {"hour": 2, "minute": 24}
